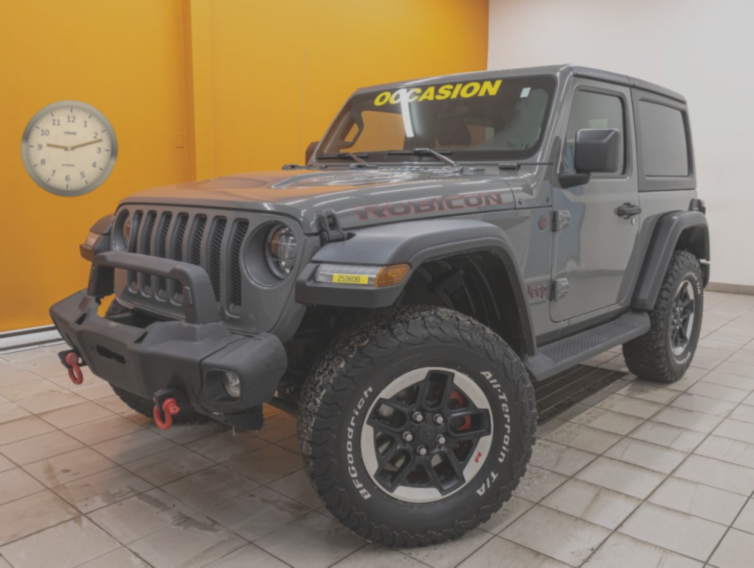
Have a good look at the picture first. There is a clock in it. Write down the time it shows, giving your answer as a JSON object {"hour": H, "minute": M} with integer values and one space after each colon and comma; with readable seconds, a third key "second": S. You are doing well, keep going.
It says {"hour": 9, "minute": 12}
